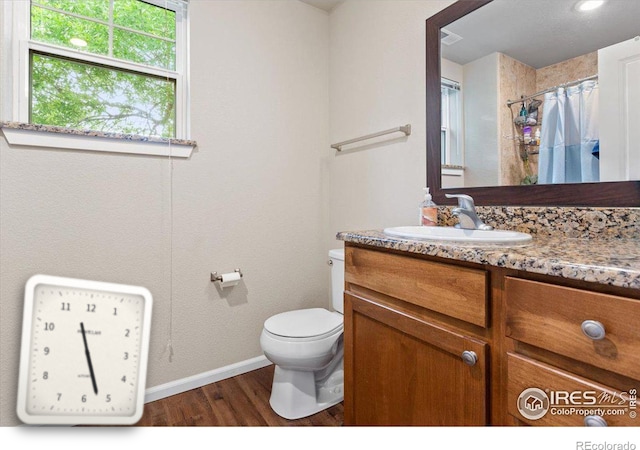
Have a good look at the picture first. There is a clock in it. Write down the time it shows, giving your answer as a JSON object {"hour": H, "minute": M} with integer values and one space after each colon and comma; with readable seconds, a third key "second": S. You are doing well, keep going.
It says {"hour": 11, "minute": 27}
